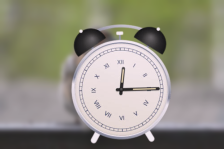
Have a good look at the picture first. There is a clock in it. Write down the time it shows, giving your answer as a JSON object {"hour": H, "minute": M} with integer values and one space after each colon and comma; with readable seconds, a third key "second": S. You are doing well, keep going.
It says {"hour": 12, "minute": 15}
